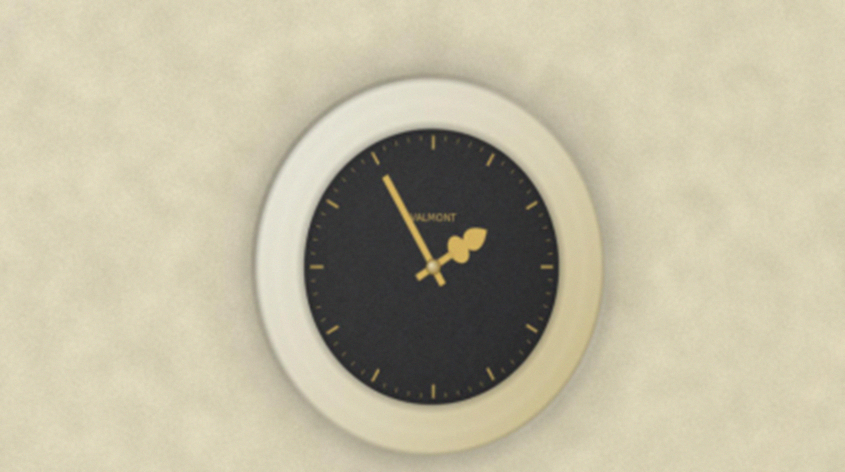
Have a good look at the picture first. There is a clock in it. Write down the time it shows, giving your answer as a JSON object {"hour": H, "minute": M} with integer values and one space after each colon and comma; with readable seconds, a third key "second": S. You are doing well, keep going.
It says {"hour": 1, "minute": 55}
